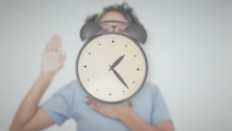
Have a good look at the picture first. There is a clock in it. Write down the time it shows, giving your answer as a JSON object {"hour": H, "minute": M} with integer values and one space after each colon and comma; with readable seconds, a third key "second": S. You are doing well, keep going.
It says {"hour": 1, "minute": 23}
